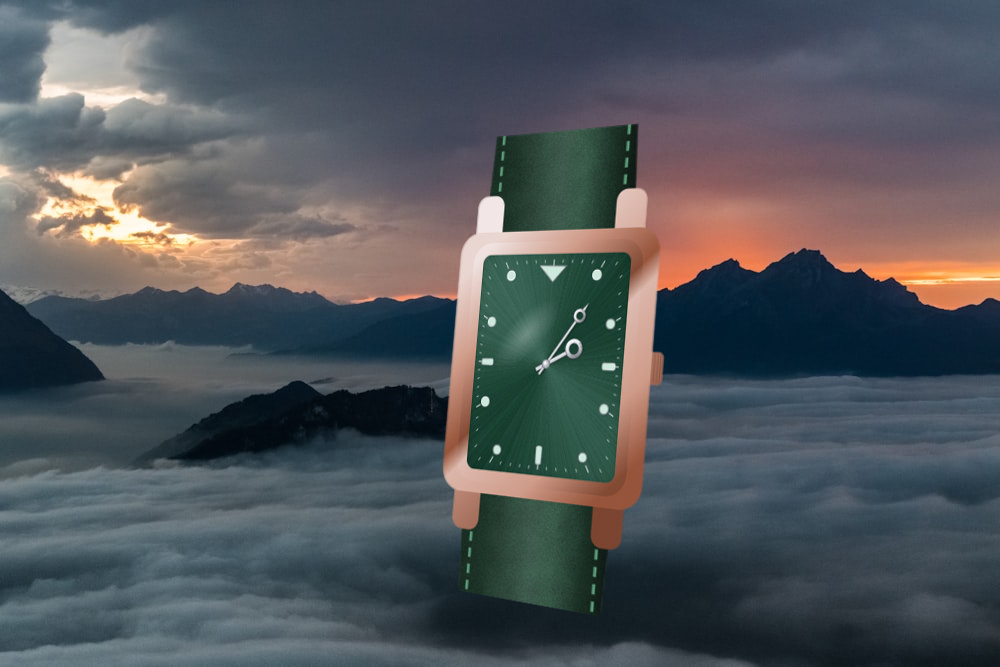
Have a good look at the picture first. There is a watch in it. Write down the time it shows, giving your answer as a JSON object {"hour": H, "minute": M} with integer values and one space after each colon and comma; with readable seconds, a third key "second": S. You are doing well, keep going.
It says {"hour": 2, "minute": 6}
